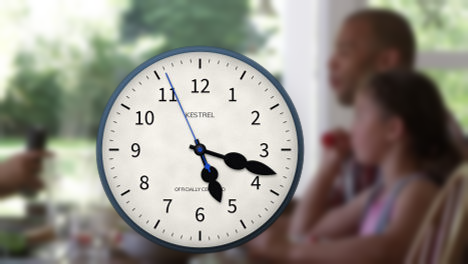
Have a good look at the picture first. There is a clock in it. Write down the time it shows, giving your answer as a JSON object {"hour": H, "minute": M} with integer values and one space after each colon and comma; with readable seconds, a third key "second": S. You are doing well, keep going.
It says {"hour": 5, "minute": 17, "second": 56}
